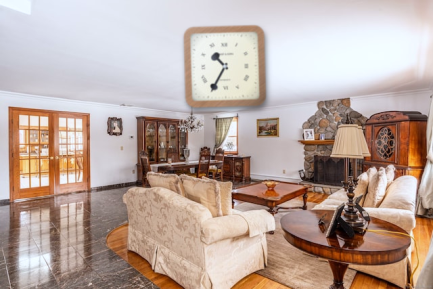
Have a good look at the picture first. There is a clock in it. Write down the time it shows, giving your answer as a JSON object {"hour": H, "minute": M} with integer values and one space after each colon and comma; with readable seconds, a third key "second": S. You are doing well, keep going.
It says {"hour": 10, "minute": 35}
